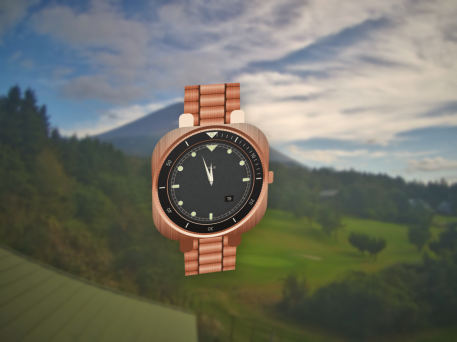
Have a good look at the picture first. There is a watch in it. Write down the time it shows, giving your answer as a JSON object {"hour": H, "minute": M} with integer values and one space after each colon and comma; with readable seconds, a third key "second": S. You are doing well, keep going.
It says {"hour": 11, "minute": 57}
